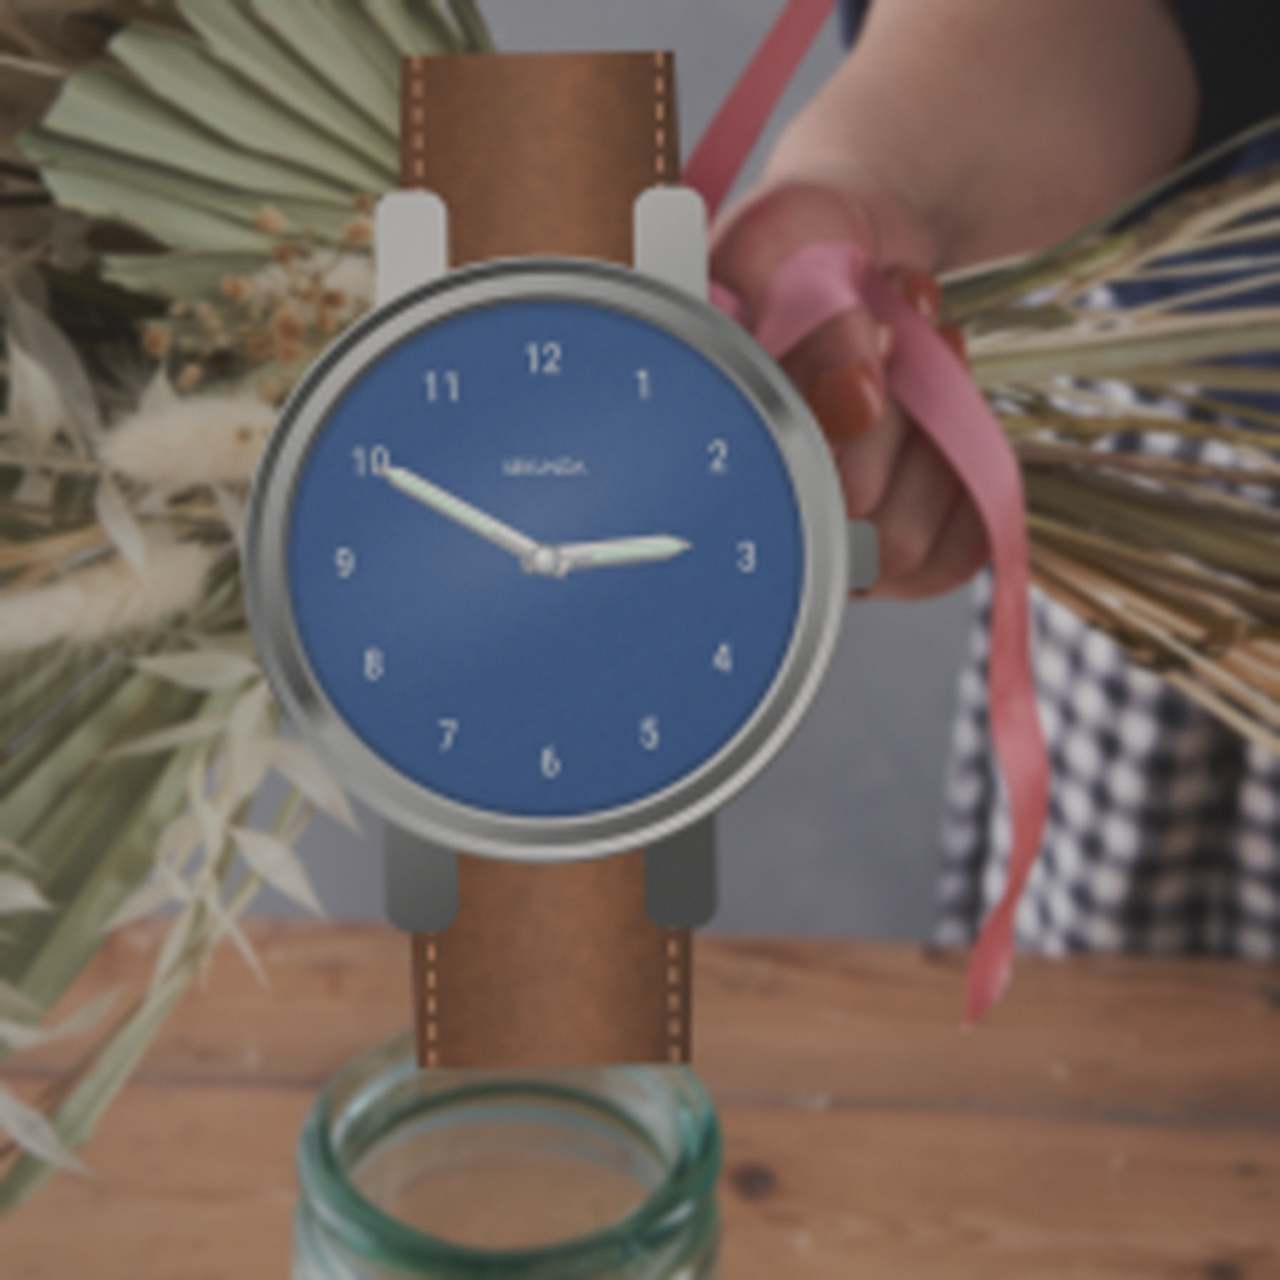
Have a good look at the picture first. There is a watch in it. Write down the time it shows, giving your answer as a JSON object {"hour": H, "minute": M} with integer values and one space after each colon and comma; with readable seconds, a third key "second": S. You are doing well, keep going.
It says {"hour": 2, "minute": 50}
